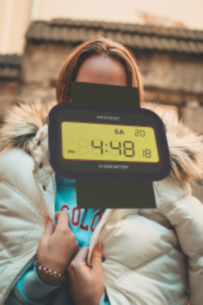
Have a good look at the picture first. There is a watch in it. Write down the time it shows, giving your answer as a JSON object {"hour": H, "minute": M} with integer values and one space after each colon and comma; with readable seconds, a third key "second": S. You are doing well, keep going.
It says {"hour": 4, "minute": 48}
